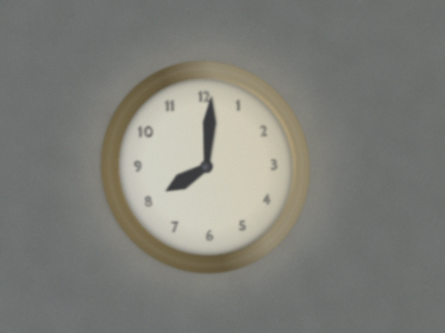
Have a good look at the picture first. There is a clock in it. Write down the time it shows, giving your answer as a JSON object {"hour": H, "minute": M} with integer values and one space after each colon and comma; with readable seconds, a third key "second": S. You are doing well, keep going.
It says {"hour": 8, "minute": 1}
